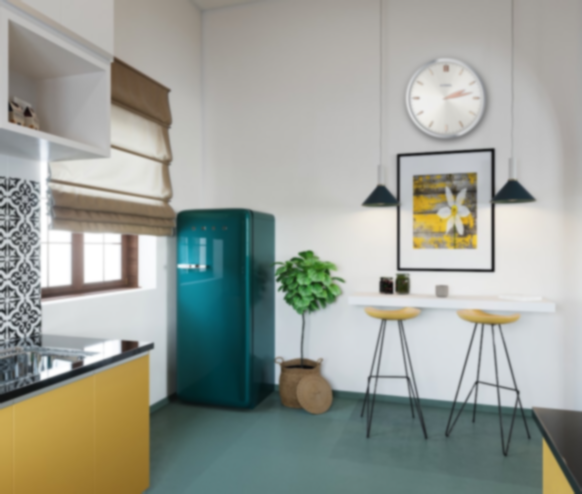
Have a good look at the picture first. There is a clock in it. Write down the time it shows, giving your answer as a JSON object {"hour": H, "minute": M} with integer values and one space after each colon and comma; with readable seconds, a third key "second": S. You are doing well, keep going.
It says {"hour": 2, "minute": 13}
